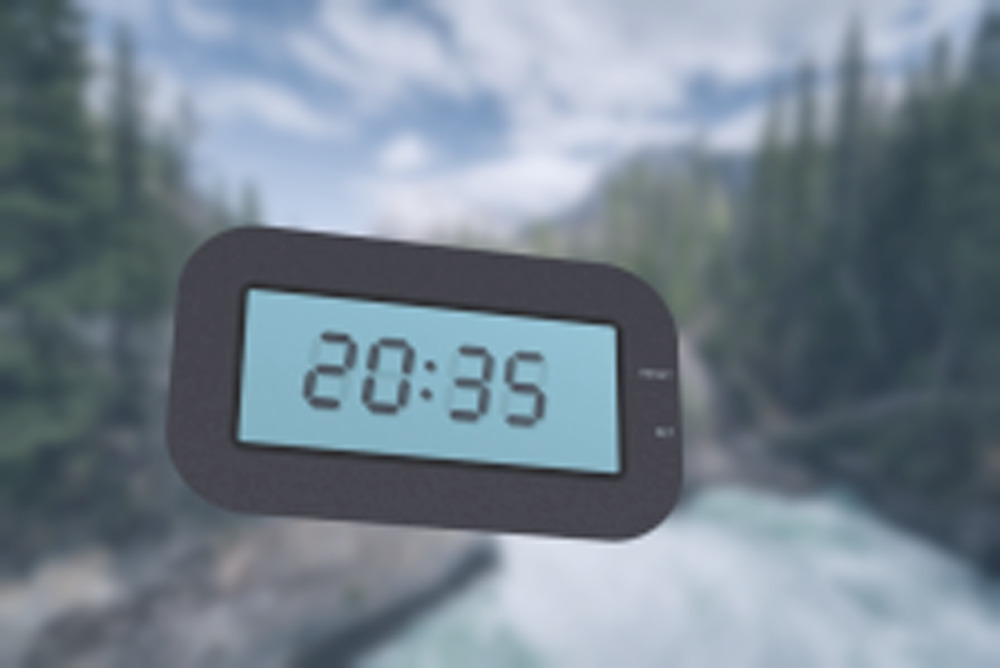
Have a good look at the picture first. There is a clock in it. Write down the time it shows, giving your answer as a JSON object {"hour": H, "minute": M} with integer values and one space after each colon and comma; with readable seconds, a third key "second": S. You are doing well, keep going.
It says {"hour": 20, "minute": 35}
